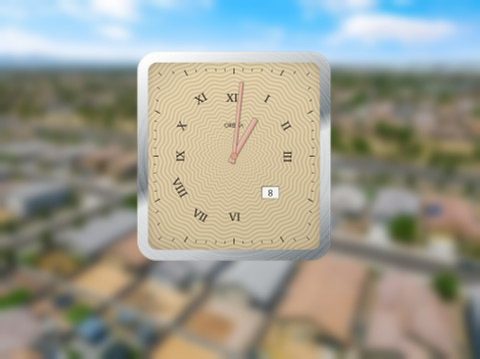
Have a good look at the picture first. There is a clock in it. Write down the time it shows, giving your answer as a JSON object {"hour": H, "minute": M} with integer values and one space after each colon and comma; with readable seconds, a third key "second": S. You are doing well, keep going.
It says {"hour": 1, "minute": 1}
